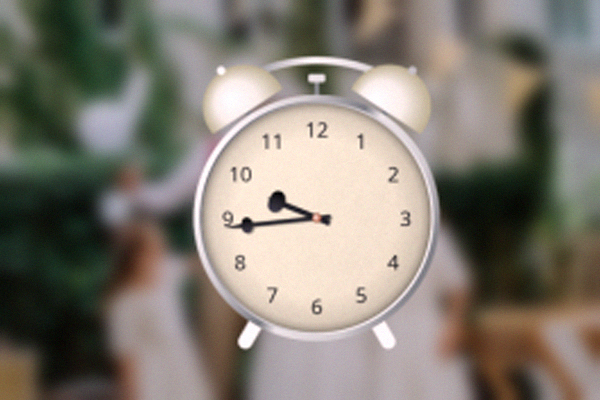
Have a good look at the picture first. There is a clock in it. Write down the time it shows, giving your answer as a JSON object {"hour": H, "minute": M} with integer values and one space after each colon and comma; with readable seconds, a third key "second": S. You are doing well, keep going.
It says {"hour": 9, "minute": 44}
